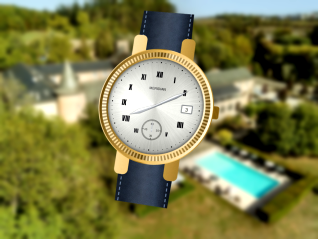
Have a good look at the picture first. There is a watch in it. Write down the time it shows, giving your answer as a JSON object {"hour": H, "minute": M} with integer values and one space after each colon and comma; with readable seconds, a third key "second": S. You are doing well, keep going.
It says {"hour": 8, "minute": 10}
